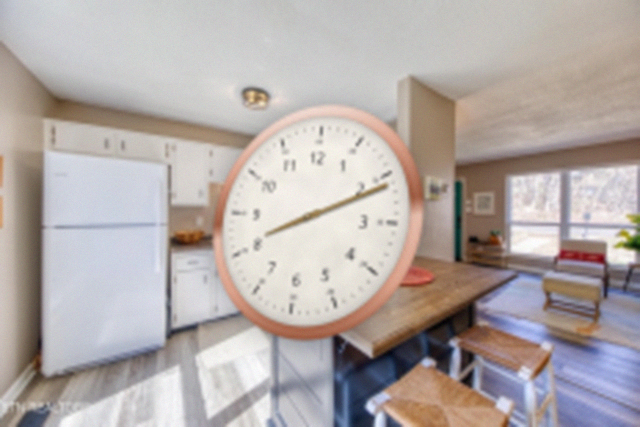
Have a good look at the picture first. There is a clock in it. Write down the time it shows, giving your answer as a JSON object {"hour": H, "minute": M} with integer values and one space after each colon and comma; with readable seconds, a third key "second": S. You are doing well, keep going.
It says {"hour": 8, "minute": 11}
